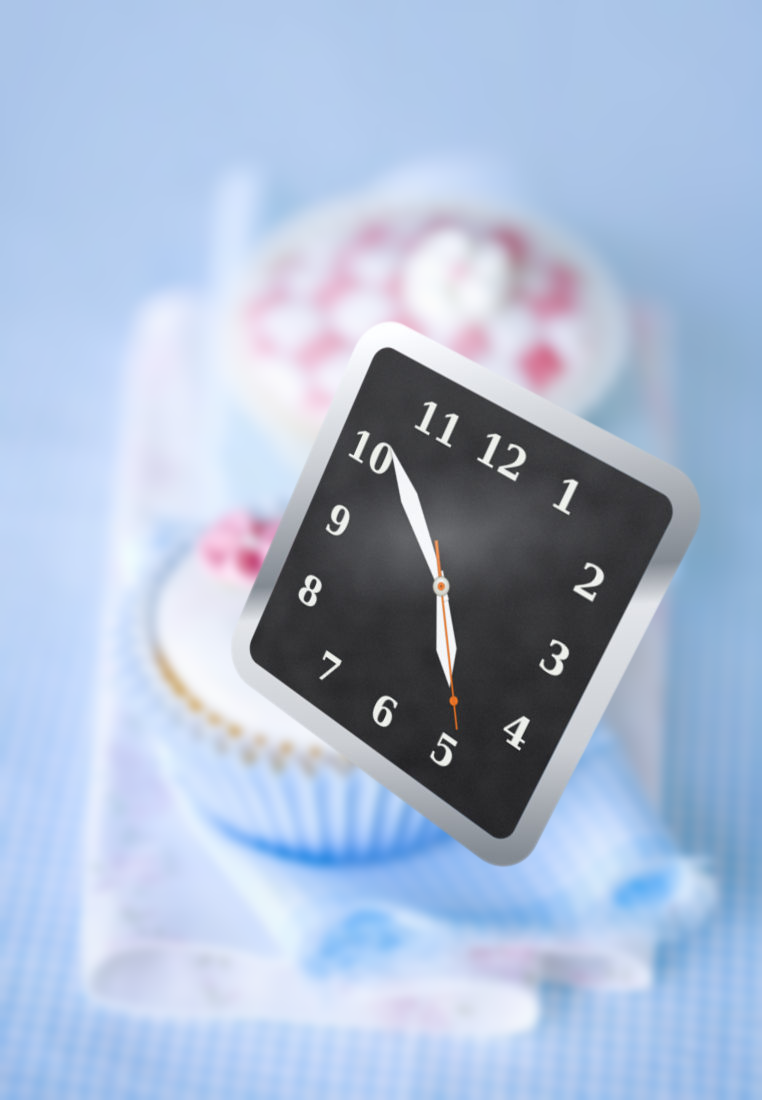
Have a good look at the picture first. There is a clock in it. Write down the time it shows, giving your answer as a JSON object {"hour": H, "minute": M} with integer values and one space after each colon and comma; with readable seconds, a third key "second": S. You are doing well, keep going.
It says {"hour": 4, "minute": 51, "second": 24}
